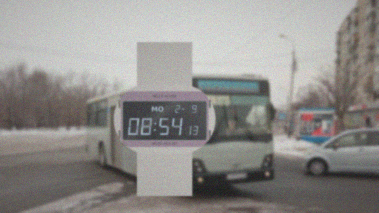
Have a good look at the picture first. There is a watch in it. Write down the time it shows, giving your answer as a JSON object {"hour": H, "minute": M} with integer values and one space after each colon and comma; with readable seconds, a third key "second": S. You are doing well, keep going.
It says {"hour": 8, "minute": 54}
